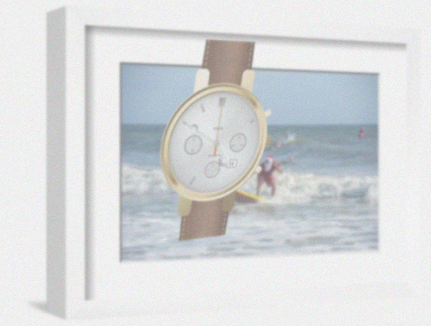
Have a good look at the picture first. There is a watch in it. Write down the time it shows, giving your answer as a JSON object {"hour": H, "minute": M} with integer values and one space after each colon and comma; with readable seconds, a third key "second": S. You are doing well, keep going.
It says {"hour": 4, "minute": 50}
